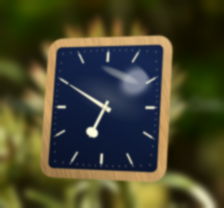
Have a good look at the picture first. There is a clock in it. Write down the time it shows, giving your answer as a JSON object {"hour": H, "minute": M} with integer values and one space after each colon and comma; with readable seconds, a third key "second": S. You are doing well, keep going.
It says {"hour": 6, "minute": 50}
